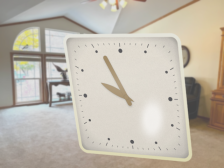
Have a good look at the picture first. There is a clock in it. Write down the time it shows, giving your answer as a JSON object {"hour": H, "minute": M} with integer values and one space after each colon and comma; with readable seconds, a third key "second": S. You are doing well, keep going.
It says {"hour": 9, "minute": 56}
